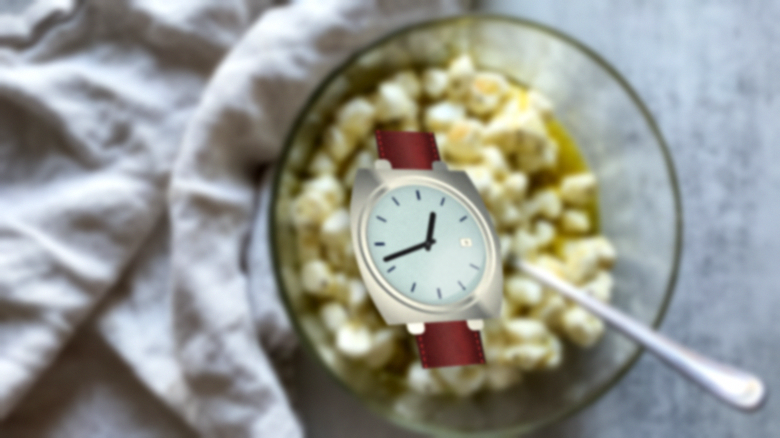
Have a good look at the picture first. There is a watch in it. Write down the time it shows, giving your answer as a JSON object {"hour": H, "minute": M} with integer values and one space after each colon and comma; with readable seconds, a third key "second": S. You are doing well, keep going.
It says {"hour": 12, "minute": 42}
